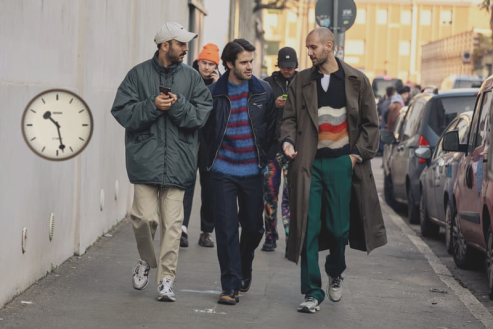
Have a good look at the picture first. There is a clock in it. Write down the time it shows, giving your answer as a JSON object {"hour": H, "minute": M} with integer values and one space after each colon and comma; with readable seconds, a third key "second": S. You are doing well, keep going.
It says {"hour": 10, "minute": 28}
